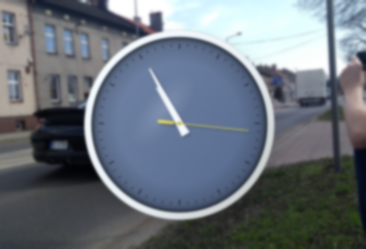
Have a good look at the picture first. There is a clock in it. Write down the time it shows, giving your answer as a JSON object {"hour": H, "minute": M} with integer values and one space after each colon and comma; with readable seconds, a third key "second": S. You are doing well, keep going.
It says {"hour": 10, "minute": 55, "second": 16}
